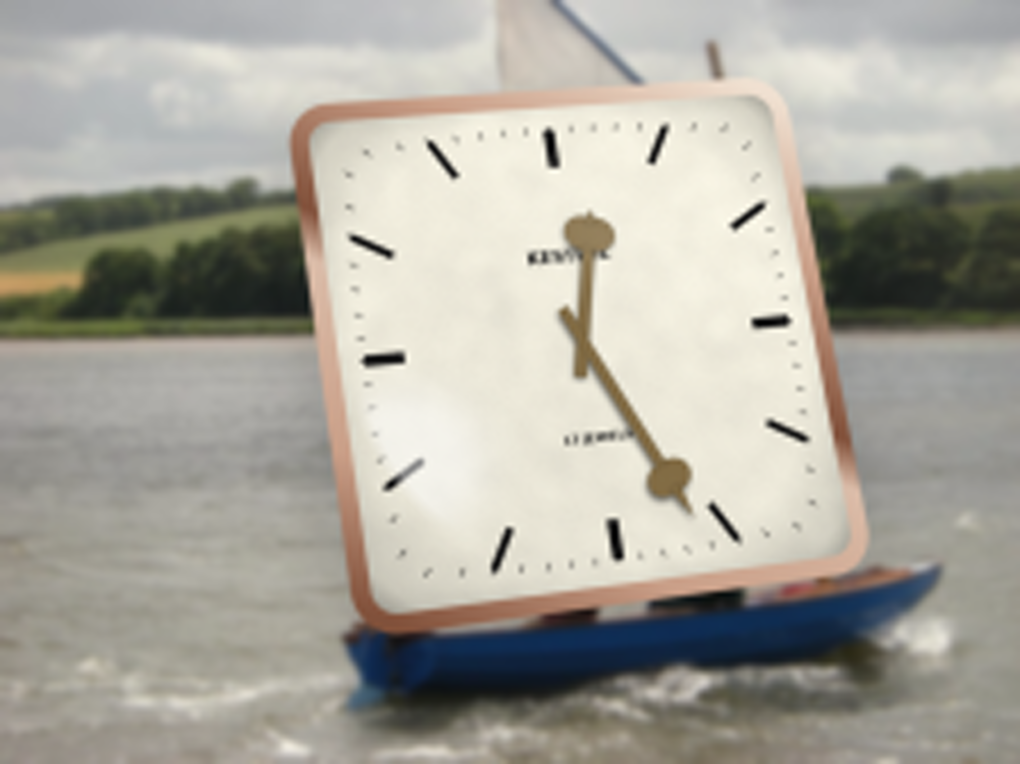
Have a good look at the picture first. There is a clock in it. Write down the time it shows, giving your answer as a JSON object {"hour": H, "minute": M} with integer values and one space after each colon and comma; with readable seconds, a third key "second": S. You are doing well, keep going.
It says {"hour": 12, "minute": 26}
